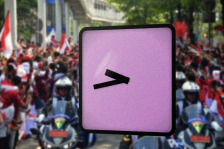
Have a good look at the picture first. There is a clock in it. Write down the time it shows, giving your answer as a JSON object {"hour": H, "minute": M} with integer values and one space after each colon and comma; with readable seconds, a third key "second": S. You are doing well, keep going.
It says {"hour": 9, "minute": 43}
